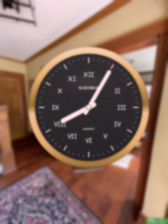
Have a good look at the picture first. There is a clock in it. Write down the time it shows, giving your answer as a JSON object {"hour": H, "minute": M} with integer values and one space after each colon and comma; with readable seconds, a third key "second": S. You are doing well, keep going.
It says {"hour": 8, "minute": 5}
